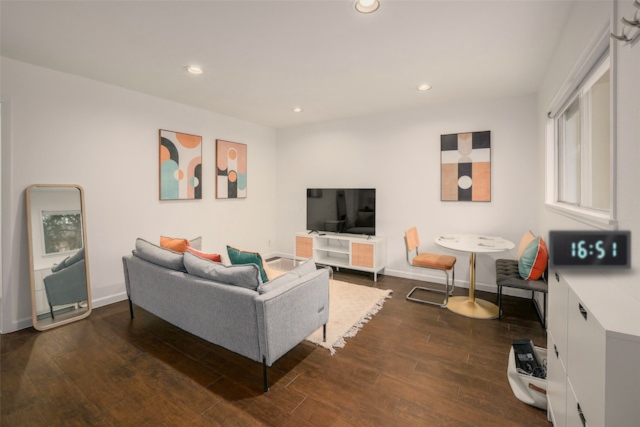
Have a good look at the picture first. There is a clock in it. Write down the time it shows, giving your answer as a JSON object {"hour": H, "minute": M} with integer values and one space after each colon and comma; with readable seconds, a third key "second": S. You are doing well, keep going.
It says {"hour": 16, "minute": 51}
